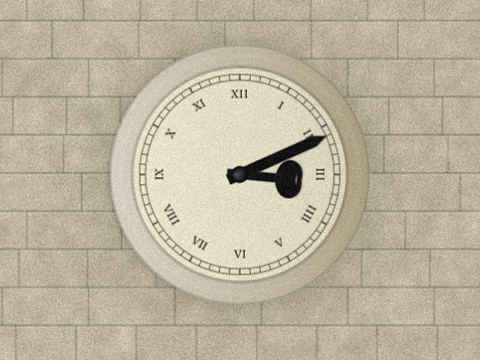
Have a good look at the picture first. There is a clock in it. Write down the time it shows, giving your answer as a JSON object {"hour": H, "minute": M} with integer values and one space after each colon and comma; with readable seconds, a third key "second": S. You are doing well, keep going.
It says {"hour": 3, "minute": 11}
